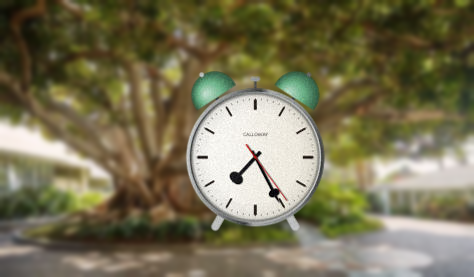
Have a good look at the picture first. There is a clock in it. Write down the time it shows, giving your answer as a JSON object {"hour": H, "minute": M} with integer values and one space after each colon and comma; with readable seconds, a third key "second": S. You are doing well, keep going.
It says {"hour": 7, "minute": 25, "second": 24}
